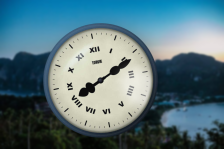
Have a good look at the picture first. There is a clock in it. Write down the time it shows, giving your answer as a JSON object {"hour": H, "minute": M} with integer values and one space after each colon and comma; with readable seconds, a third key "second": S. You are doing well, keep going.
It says {"hour": 8, "minute": 11}
